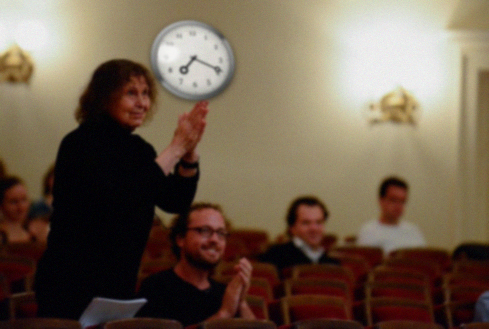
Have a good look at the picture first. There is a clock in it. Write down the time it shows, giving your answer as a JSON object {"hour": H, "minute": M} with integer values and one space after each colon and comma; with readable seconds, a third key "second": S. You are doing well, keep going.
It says {"hour": 7, "minute": 19}
